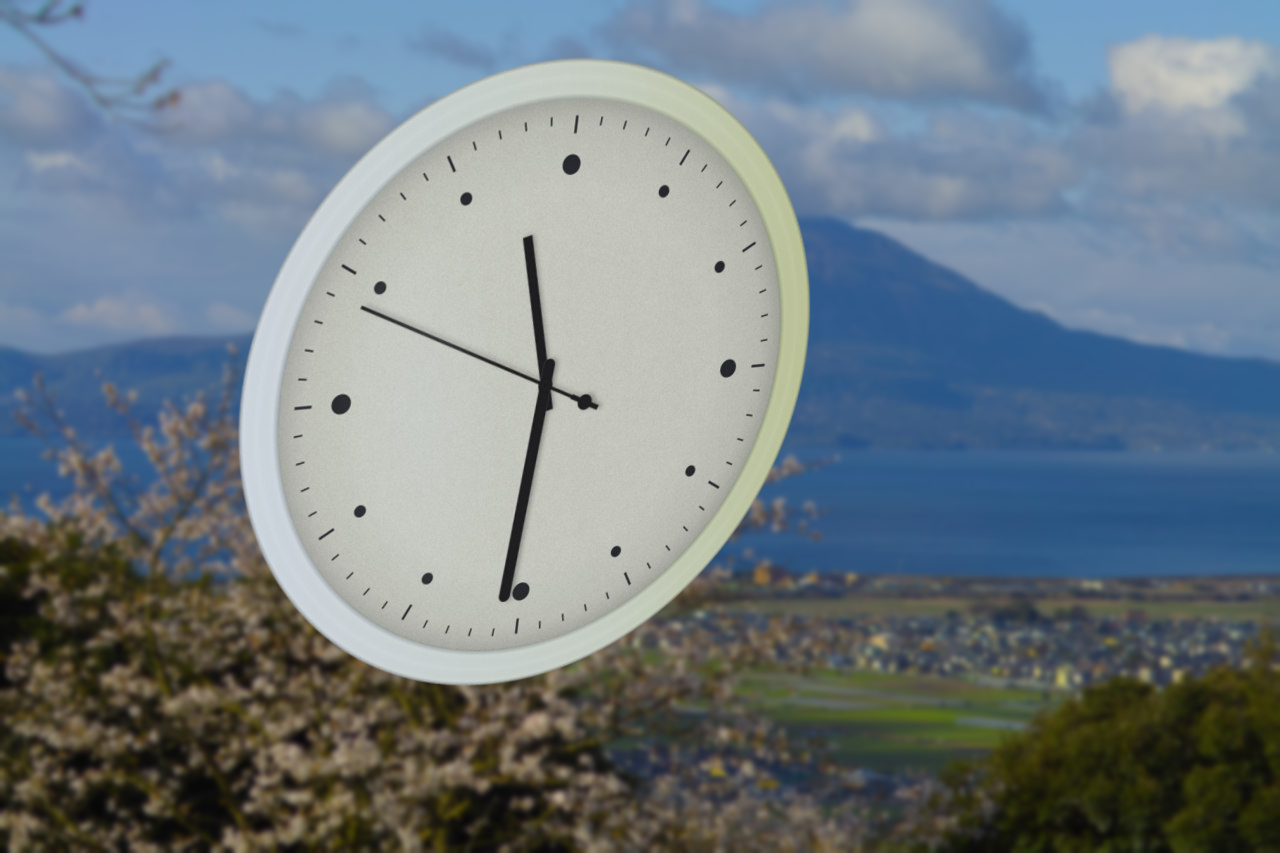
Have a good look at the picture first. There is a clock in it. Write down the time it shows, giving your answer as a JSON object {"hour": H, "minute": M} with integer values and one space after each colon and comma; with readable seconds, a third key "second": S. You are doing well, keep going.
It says {"hour": 11, "minute": 30, "second": 49}
